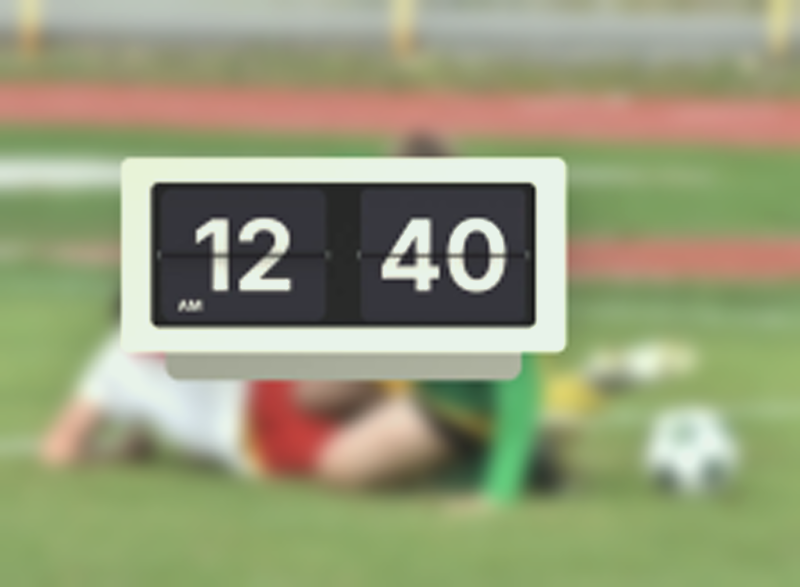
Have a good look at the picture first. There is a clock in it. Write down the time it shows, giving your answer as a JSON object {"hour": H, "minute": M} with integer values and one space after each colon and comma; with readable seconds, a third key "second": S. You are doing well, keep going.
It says {"hour": 12, "minute": 40}
